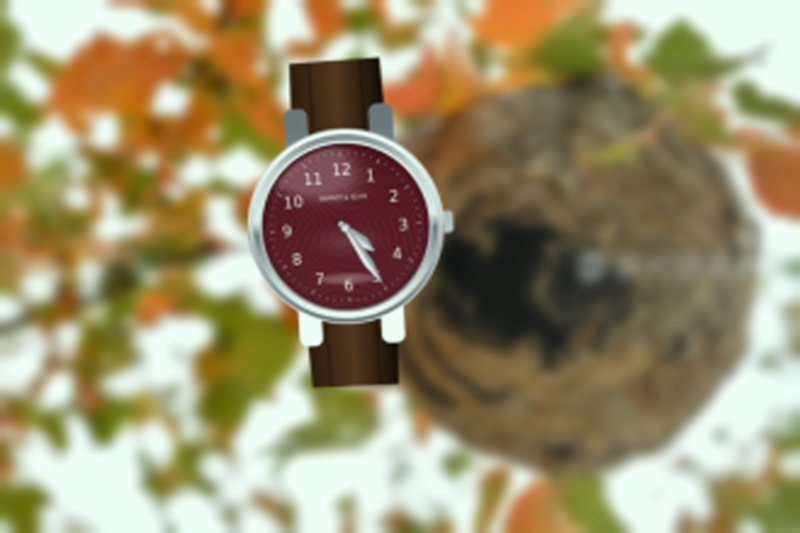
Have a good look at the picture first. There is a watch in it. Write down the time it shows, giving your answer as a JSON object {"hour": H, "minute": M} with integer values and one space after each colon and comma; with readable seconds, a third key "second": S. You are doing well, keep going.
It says {"hour": 4, "minute": 25}
